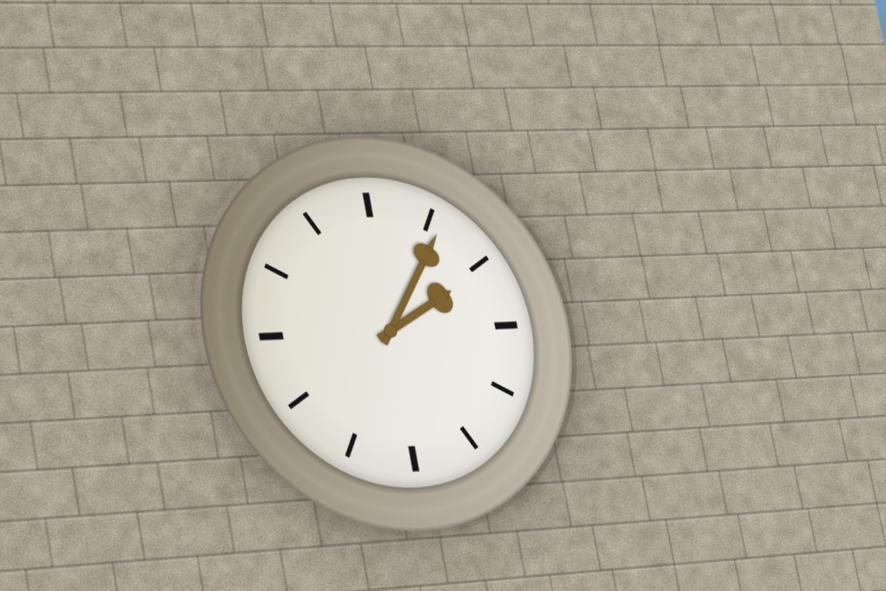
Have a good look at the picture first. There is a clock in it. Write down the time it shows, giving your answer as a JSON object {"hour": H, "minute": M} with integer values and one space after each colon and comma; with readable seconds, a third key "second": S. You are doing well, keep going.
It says {"hour": 2, "minute": 6}
